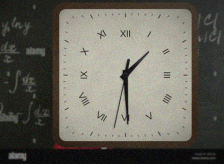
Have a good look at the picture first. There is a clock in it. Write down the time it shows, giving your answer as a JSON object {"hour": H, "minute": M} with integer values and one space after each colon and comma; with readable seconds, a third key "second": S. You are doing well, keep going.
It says {"hour": 1, "minute": 29, "second": 32}
